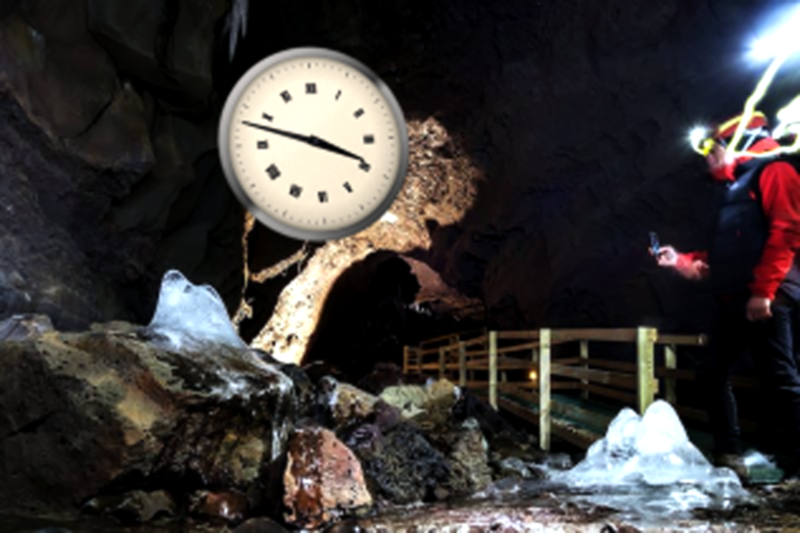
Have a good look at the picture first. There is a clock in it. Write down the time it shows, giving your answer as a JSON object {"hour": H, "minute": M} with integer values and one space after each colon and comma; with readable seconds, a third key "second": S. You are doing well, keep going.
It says {"hour": 3, "minute": 48}
